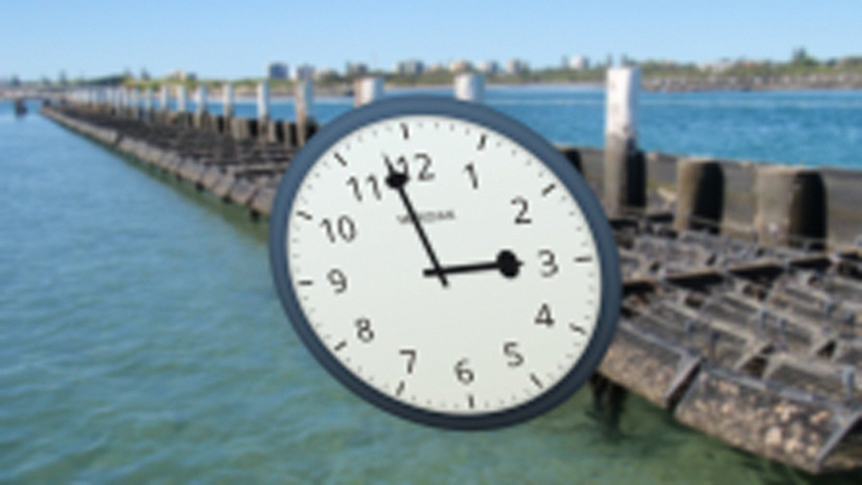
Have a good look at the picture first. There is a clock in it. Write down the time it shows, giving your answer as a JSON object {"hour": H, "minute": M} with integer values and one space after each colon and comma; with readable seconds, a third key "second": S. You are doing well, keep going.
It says {"hour": 2, "minute": 58}
